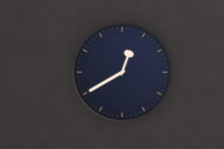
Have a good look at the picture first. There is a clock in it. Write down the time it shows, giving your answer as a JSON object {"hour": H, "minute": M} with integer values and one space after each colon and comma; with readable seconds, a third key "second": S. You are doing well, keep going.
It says {"hour": 12, "minute": 40}
